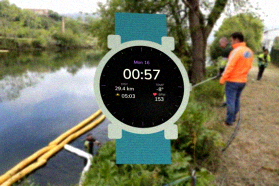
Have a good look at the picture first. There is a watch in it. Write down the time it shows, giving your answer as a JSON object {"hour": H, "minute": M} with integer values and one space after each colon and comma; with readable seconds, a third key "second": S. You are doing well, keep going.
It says {"hour": 0, "minute": 57}
